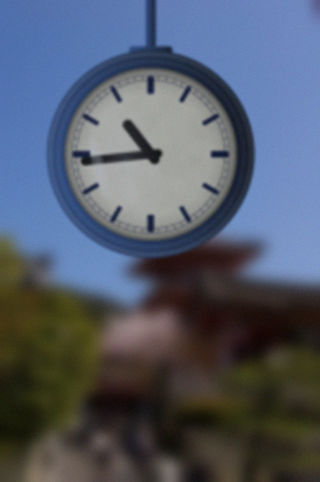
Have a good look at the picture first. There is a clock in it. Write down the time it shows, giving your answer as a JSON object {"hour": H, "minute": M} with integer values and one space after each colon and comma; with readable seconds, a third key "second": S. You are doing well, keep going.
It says {"hour": 10, "minute": 44}
